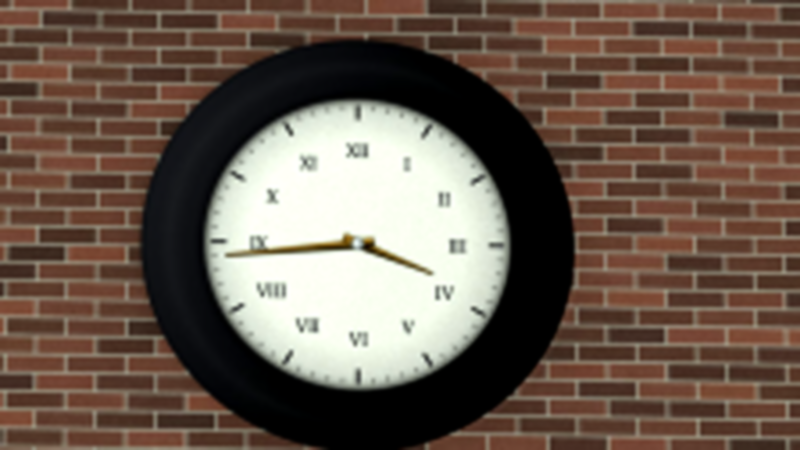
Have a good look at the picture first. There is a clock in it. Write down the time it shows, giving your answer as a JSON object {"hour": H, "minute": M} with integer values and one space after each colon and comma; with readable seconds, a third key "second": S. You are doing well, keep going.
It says {"hour": 3, "minute": 44}
